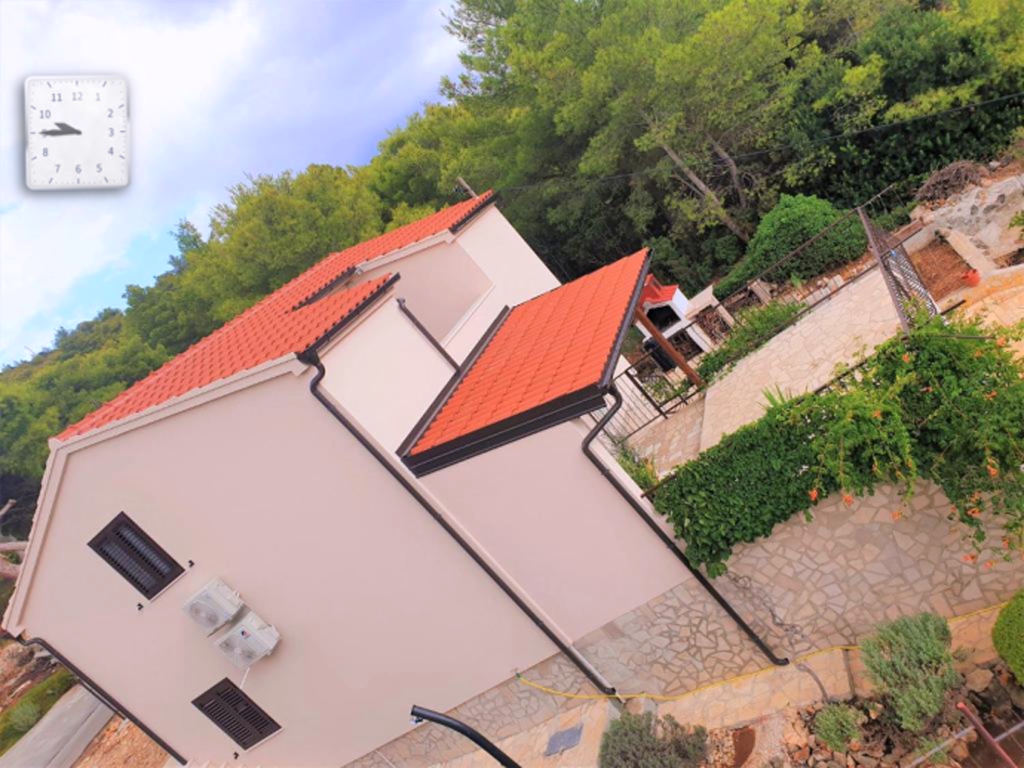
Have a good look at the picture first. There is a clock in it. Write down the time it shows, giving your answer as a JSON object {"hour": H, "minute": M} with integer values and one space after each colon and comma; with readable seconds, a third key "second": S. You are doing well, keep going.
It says {"hour": 9, "minute": 45}
